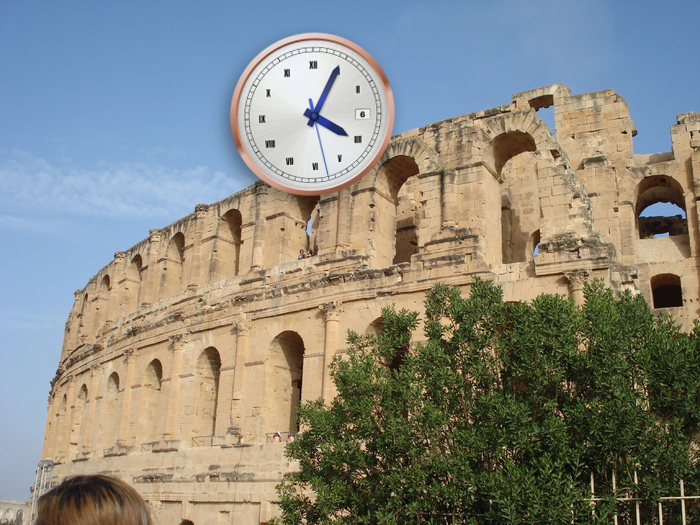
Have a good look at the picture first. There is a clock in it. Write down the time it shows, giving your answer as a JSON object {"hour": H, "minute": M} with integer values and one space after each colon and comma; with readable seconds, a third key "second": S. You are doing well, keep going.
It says {"hour": 4, "minute": 4, "second": 28}
